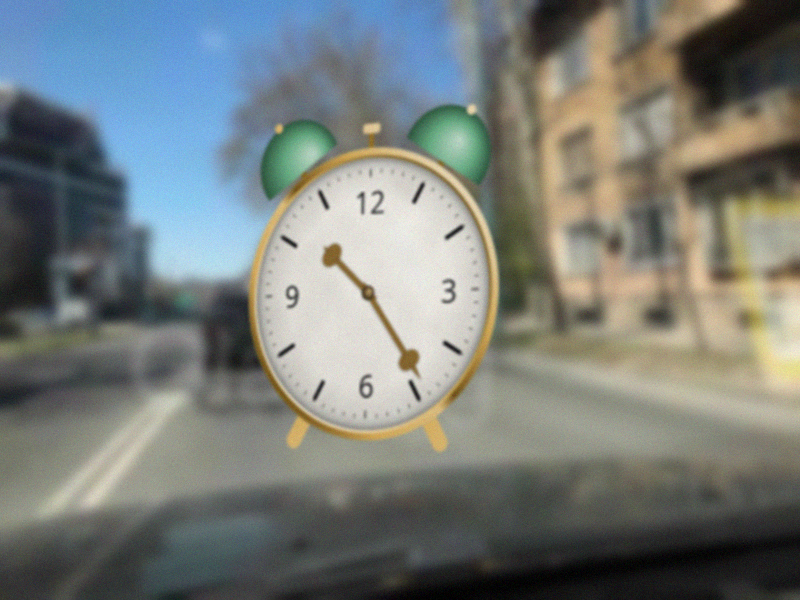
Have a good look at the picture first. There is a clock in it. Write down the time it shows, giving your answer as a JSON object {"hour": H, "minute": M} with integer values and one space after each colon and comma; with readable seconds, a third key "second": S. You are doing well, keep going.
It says {"hour": 10, "minute": 24}
